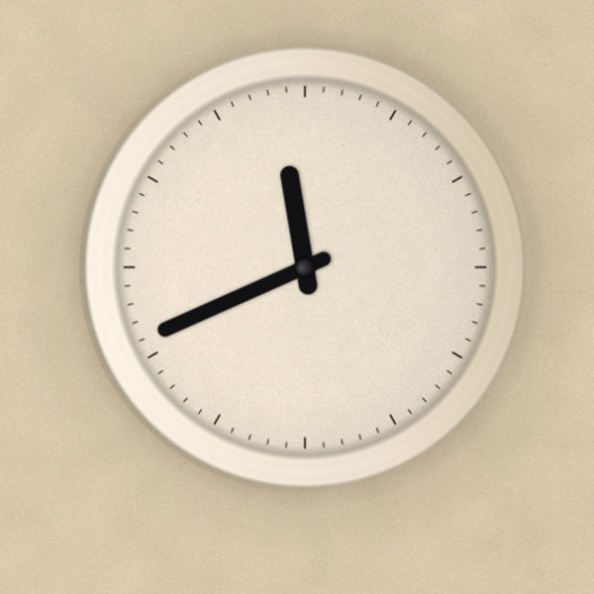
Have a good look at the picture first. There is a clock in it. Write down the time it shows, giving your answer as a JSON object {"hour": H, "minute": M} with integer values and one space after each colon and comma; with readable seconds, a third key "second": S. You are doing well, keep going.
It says {"hour": 11, "minute": 41}
